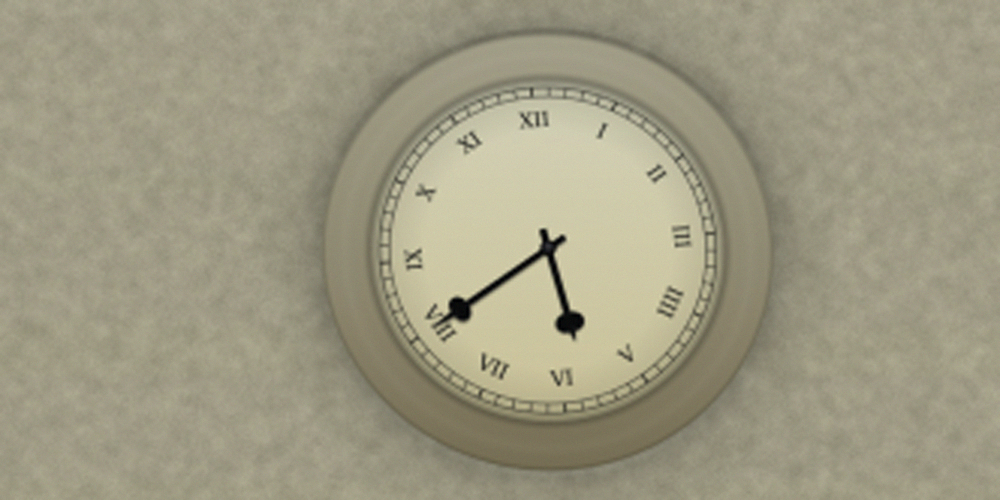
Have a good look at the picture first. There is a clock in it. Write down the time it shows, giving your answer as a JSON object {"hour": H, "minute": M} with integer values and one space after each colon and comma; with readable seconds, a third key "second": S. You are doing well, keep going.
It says {"hour": 5, "minute": 40}
